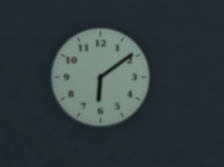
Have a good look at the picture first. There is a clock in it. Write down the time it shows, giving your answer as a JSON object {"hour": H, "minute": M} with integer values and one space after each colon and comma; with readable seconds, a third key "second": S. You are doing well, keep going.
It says {"hour": 6, "minute": 9}
